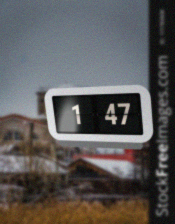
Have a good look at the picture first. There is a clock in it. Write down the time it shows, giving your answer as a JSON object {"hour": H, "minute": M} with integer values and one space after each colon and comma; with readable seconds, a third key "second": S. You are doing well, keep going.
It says {"hour": 1, "minute": 47}
